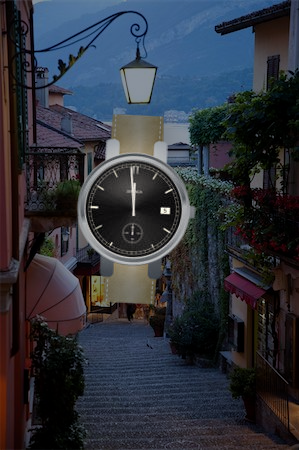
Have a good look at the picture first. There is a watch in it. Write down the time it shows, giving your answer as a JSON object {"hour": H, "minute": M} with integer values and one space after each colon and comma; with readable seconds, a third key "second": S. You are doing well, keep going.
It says {"hour": 11, "minute": 59}
